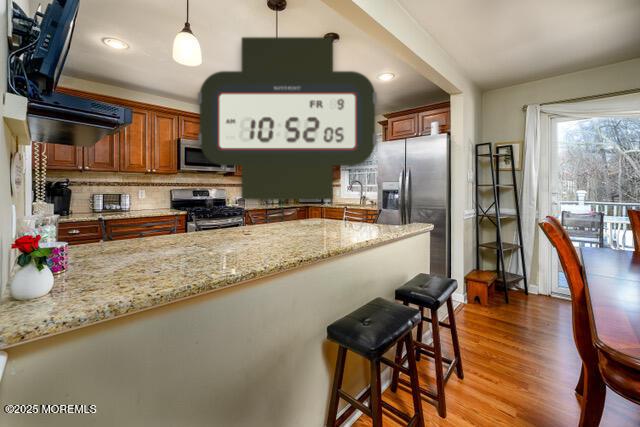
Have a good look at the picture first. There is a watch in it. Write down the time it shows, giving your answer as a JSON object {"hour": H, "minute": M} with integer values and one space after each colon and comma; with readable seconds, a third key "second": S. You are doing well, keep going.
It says {"hour": 10, "minute": 52, "second": 5}
